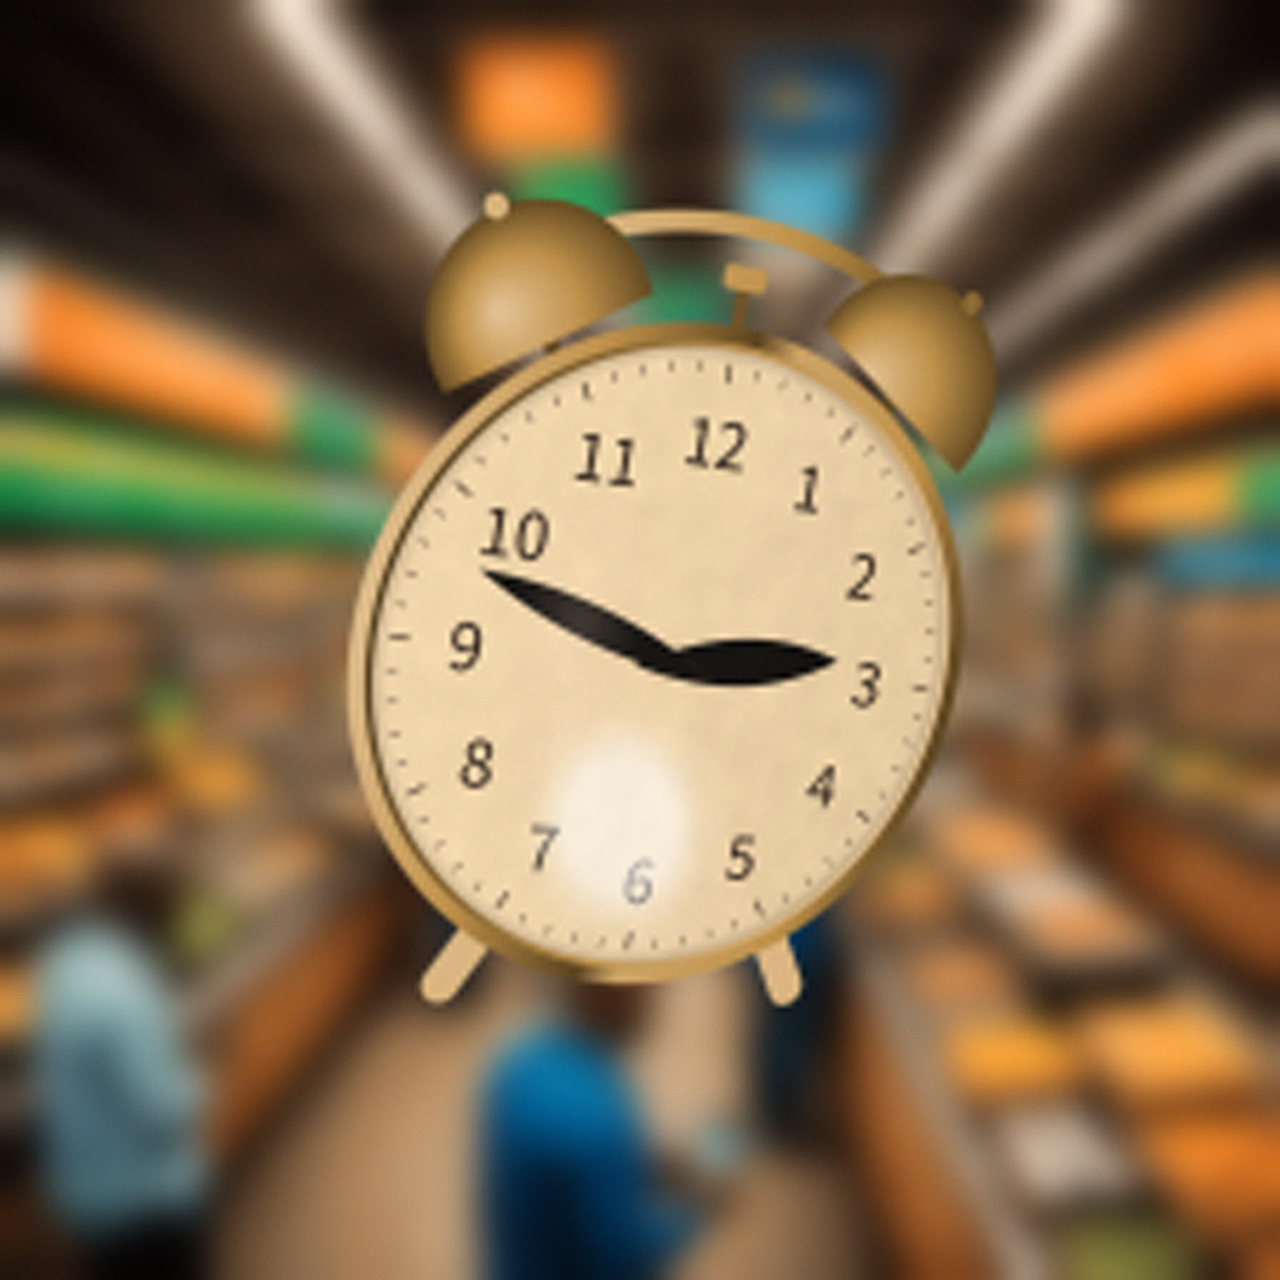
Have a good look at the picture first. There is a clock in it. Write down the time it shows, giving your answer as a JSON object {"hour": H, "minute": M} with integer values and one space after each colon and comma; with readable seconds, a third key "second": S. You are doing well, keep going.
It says {"hour": 2, "minute": 48}
